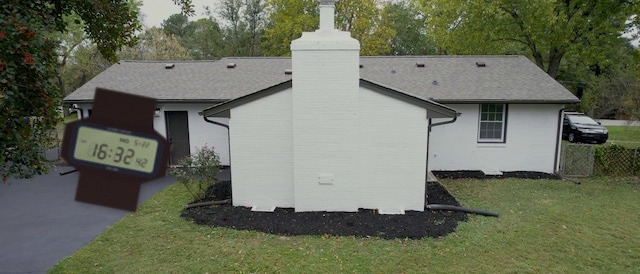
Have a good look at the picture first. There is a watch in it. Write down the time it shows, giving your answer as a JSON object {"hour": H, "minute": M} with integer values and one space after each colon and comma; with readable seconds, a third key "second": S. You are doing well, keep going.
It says {"hour": 16, "minute": 32}
